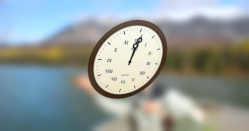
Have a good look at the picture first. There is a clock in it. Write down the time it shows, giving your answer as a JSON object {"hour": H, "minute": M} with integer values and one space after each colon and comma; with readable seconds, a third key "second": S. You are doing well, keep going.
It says {"hour": 12, "minute": 1}
